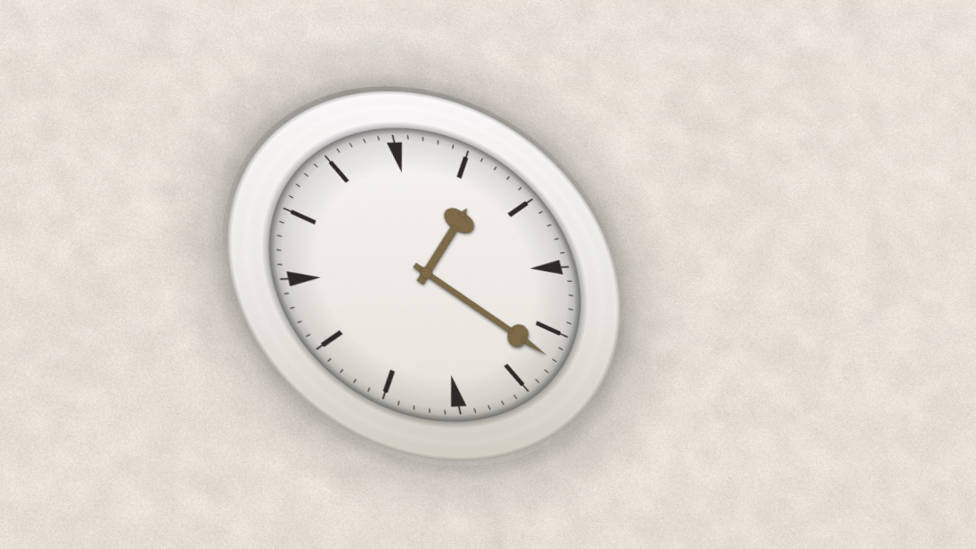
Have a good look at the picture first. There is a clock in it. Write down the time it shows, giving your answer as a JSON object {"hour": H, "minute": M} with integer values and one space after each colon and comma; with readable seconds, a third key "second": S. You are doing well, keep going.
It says {"hour": 1, "minute": 22}
